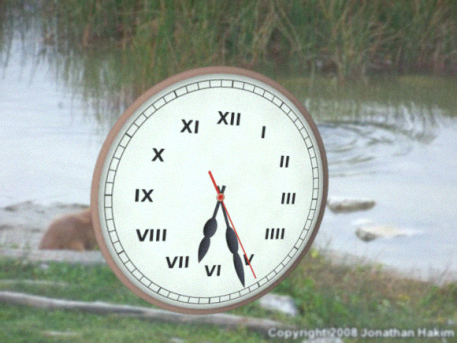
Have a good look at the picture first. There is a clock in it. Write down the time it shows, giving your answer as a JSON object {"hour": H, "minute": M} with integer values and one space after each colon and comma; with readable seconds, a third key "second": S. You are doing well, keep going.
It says {"hour": 6, "minute": 26, "second": 25}
